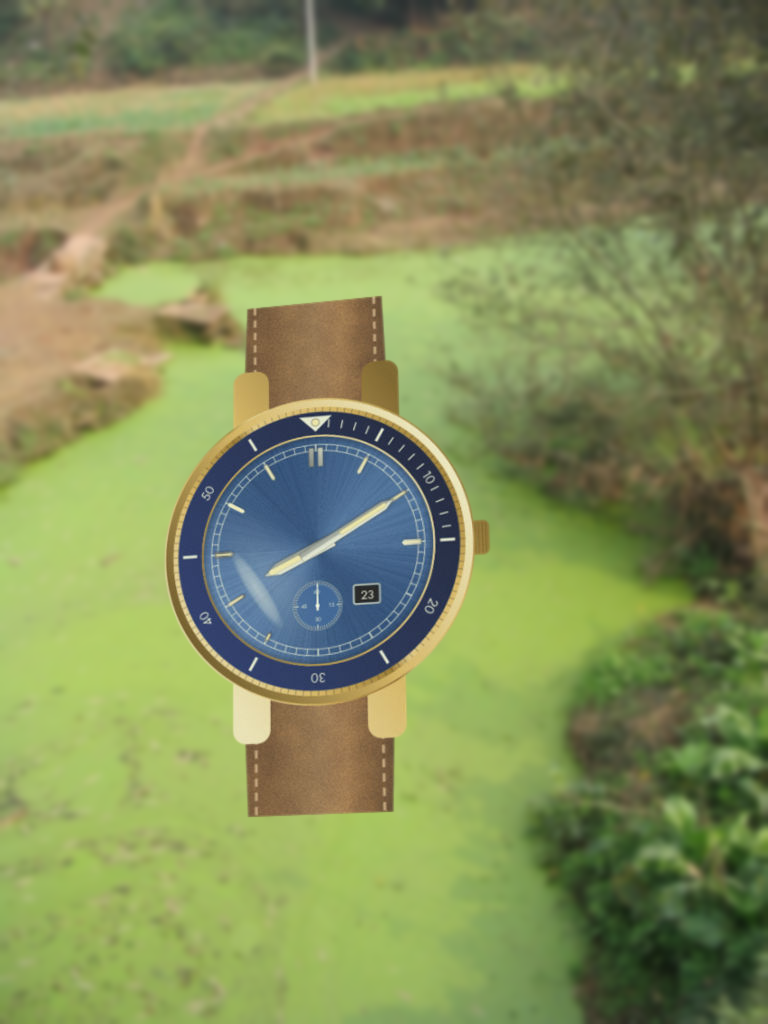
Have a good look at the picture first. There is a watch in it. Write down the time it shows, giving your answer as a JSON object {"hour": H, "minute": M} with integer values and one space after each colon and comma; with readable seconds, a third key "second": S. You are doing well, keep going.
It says {"hour": 8, "minute": 10}
